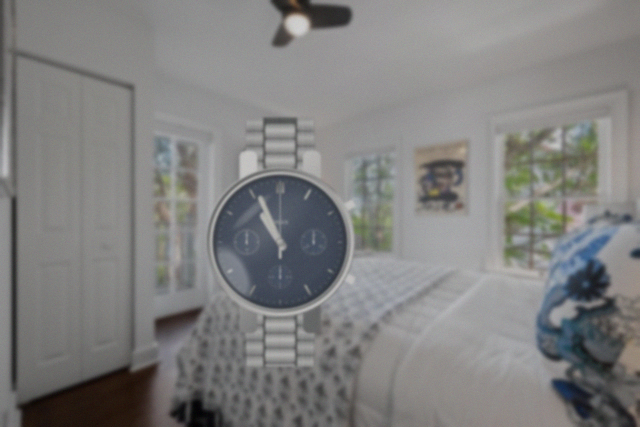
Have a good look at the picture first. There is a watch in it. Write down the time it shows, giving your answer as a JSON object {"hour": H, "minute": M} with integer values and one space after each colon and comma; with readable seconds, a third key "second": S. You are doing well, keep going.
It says {"hour": 10, "minute": 56}
